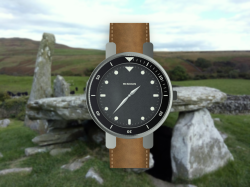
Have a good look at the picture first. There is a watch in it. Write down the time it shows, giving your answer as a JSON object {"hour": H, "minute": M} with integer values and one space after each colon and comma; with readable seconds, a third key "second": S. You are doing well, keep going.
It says {"hour": 1, "minute": 37}
